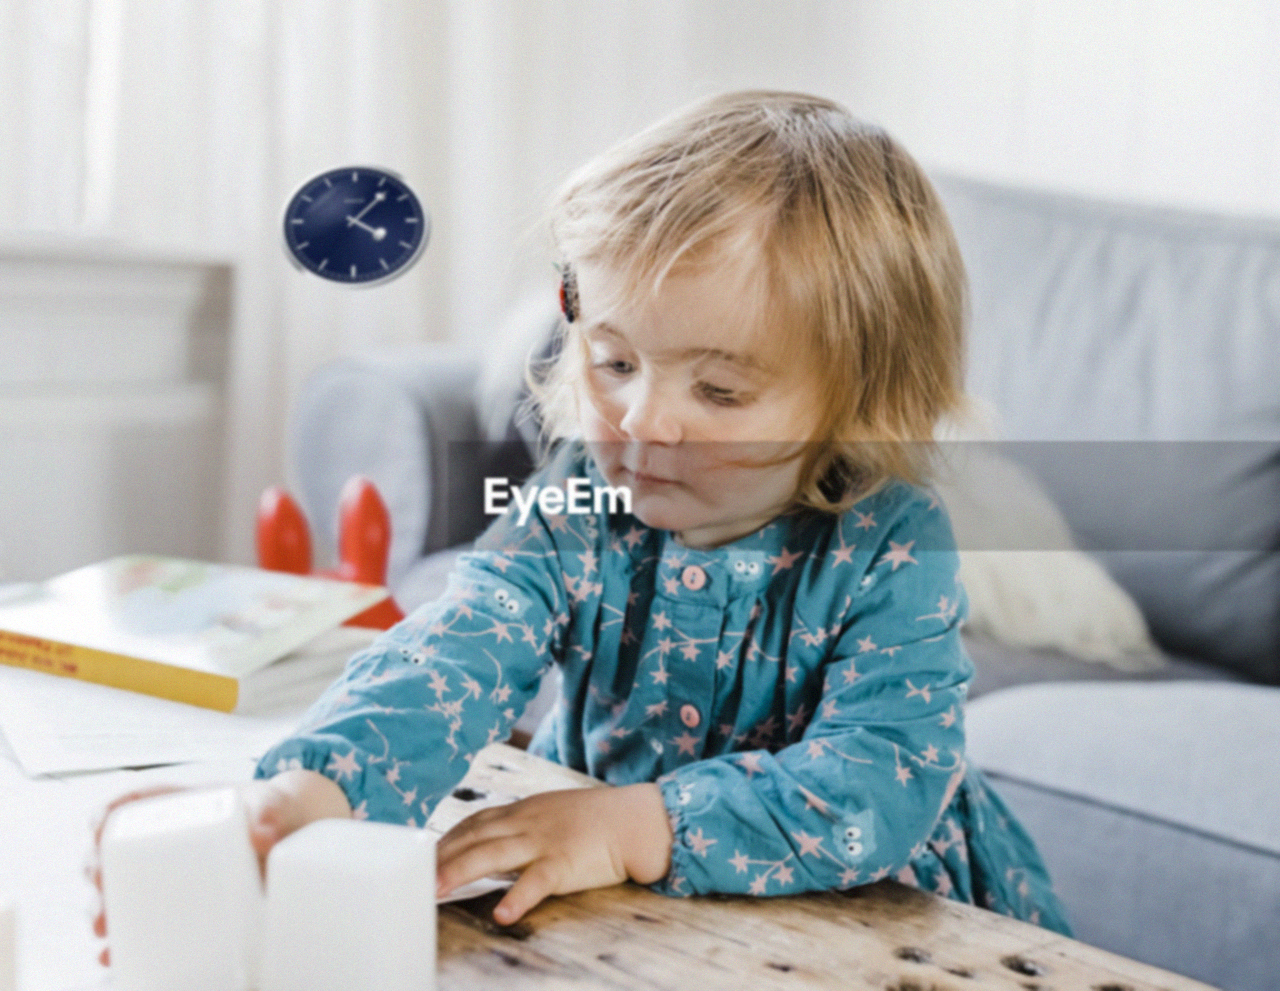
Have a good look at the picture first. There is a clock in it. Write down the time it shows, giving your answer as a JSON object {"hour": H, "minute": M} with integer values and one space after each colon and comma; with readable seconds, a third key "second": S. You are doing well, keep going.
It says {"hour": 4, "minute": 7}
